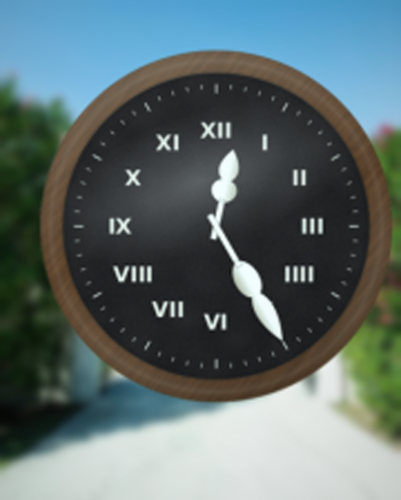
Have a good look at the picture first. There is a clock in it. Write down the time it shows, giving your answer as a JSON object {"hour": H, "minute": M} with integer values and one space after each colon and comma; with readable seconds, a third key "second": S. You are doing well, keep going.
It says {"hour": 12, "minute": 25}
